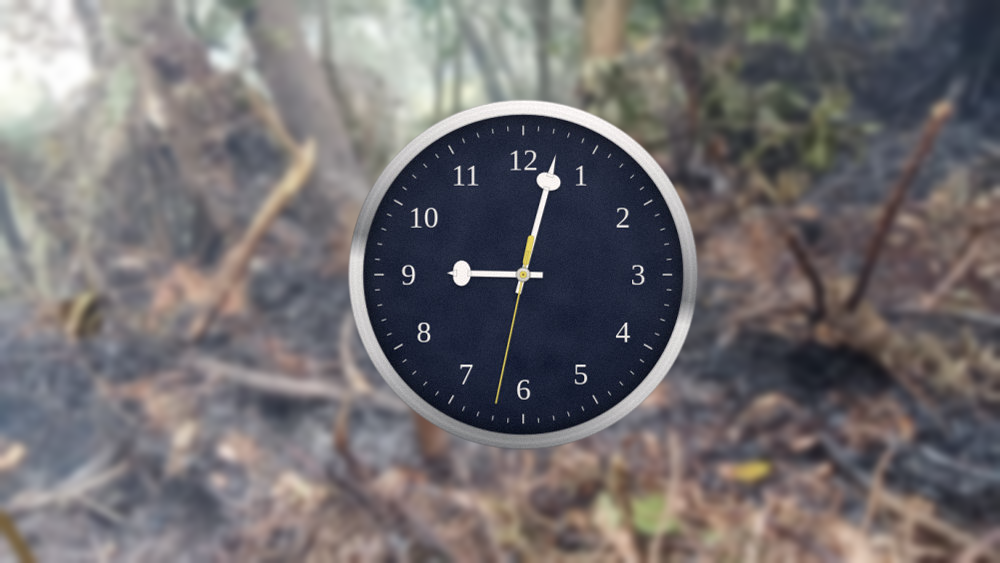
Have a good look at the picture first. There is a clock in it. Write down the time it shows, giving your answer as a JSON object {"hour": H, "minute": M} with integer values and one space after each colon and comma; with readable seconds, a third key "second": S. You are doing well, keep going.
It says {"hour": 9, "minute": 2, "second": 32}
